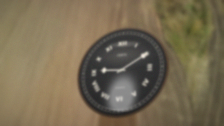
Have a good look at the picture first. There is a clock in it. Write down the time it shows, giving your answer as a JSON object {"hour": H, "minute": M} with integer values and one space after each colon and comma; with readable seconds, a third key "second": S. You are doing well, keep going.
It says {"hour": 9, "minute": 10}
